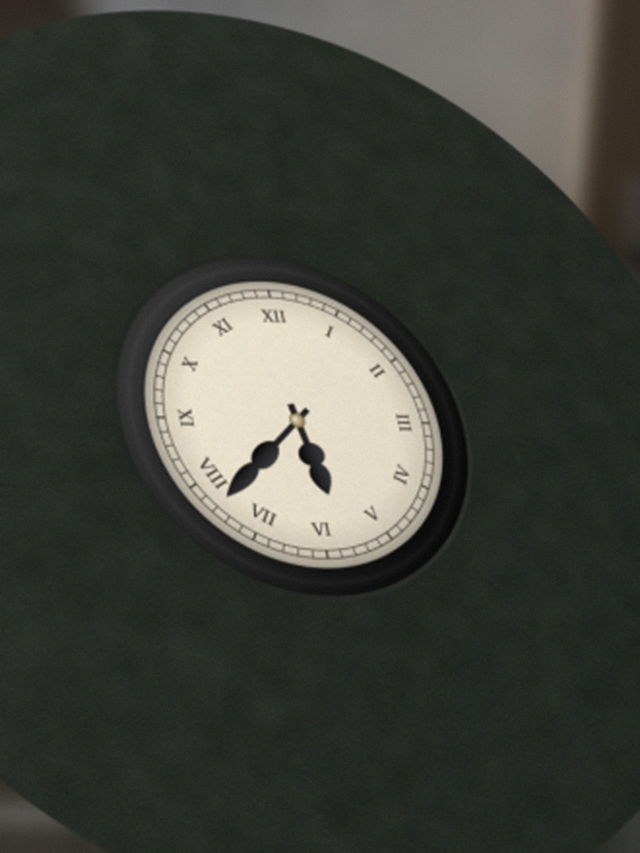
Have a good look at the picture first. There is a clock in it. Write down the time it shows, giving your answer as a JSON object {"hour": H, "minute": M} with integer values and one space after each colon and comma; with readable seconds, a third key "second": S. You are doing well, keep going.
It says {"hour": 5, "minute": 38}
